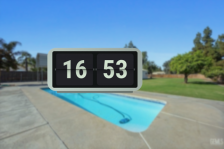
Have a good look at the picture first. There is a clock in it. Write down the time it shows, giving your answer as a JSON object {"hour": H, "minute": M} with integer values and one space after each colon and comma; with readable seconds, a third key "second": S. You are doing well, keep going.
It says {"hour": 16, "minute": 53}
